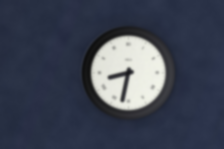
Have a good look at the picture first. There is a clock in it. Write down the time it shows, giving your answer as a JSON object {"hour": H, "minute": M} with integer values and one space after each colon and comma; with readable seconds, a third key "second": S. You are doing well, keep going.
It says {"hour": 8, "minute": 32}
